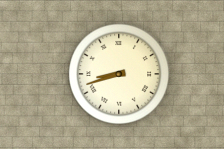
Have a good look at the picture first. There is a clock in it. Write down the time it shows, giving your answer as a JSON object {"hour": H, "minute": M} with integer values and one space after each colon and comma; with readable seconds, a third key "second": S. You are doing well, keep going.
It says {"hour": 8, "minute": 42}
